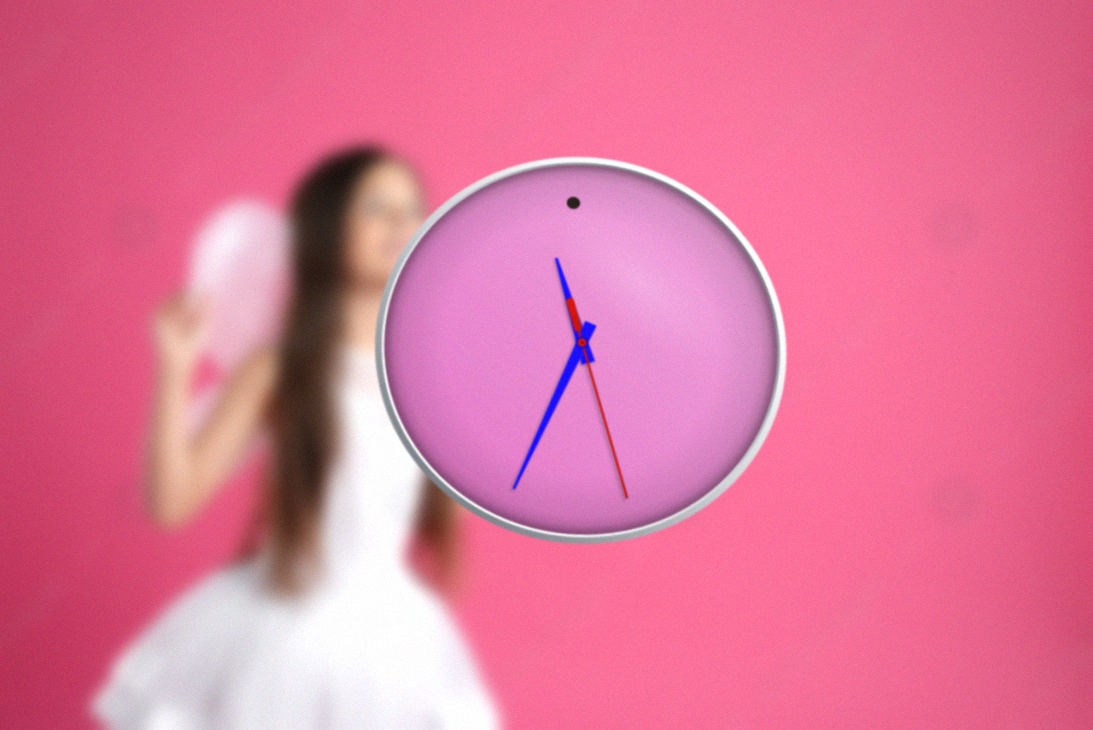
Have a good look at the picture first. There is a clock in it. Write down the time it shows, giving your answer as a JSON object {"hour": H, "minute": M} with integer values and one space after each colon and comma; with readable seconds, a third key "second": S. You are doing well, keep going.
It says {"hour": 11, "minute": 34, "second": 28}
